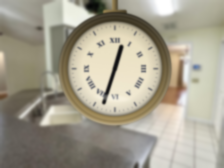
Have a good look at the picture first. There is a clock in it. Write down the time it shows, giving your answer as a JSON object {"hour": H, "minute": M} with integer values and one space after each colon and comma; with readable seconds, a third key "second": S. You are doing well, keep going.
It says {"hour": 12, "minute": 33}
